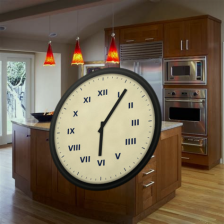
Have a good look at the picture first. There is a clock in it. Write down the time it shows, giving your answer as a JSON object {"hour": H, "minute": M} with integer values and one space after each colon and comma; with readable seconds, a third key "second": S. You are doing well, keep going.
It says {"hour": 6, "minute": 6}
